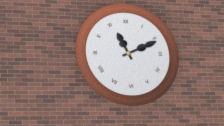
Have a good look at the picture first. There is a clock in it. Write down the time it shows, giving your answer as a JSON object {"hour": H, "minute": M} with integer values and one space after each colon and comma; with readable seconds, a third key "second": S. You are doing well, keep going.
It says {"hour": 11, "minute": 11}
